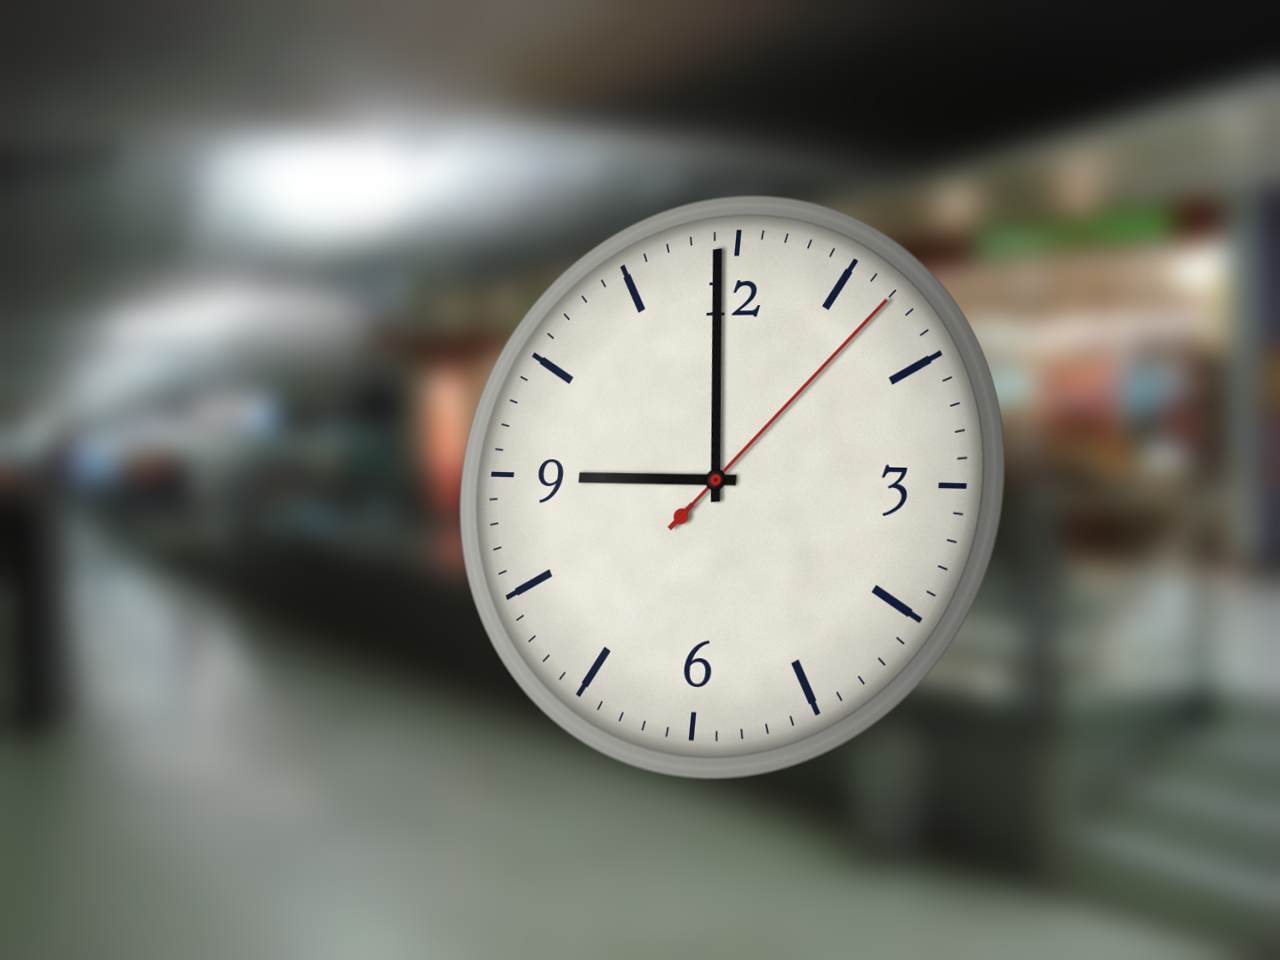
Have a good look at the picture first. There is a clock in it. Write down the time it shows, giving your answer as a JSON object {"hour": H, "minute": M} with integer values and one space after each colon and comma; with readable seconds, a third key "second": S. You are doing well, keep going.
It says {"hour": 8, "minute": 59, "second": 7}
